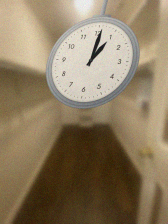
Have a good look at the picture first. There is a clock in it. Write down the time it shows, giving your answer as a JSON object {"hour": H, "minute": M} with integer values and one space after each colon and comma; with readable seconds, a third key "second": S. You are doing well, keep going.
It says {"hour": 1, "minute": 1}
